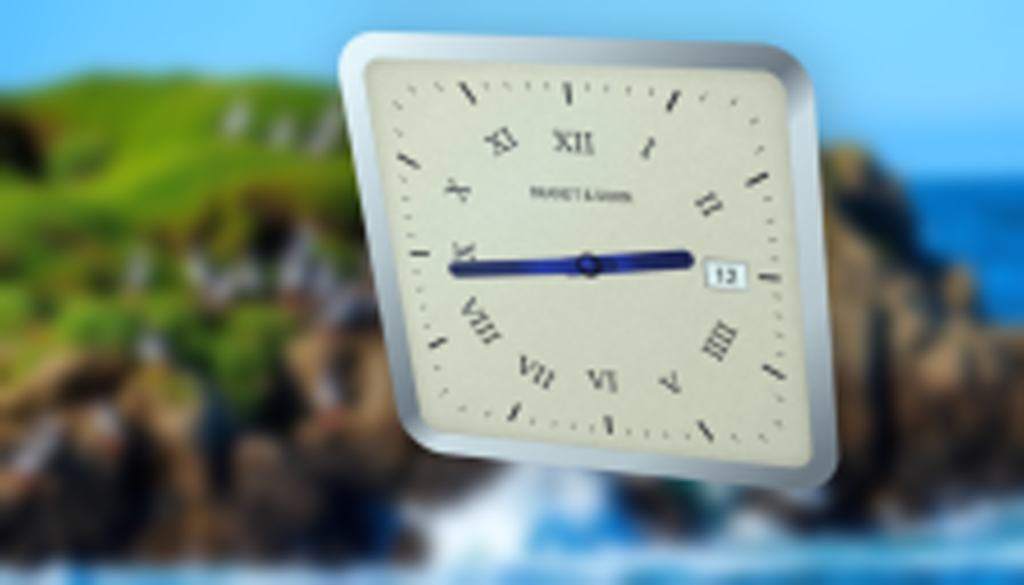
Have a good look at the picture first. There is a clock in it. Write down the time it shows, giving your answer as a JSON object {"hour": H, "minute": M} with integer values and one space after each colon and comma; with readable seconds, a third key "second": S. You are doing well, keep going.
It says {"hour": 2, "minute": 44}
